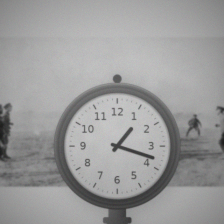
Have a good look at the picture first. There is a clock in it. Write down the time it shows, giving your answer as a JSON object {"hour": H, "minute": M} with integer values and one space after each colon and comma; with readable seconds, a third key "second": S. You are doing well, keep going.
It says {"hour": 1, "minute": 18}
